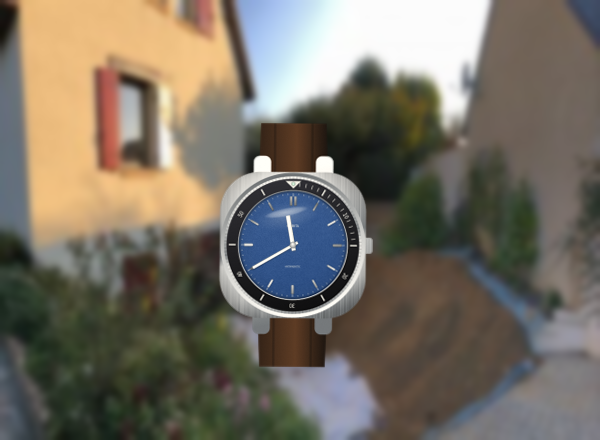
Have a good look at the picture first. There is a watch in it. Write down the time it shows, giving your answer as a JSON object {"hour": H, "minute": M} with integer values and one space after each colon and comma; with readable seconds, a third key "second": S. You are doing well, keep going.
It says {"hour": 11, "minute": 40}
